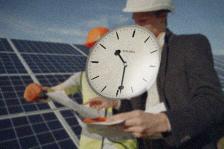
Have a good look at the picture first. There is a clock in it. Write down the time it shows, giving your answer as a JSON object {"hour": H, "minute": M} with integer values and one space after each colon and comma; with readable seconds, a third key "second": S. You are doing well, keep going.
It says {"hour": 10, "minute": 29}
